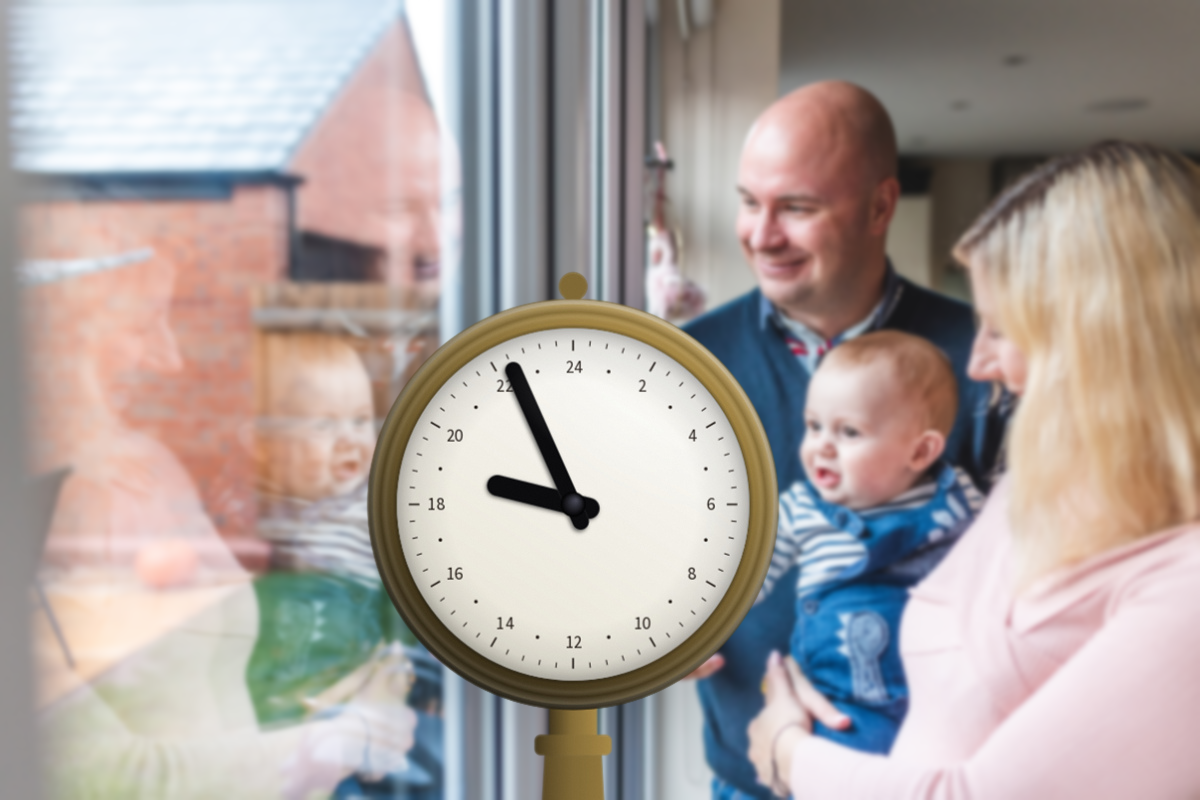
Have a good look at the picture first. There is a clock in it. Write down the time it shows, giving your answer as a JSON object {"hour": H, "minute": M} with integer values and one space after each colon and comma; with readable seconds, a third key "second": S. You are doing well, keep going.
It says {"hour": 18, "minute": 56}
